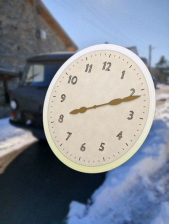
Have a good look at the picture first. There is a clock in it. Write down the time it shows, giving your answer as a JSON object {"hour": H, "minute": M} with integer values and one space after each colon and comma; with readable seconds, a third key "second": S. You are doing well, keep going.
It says {"hour": 8, "minute": 11}
